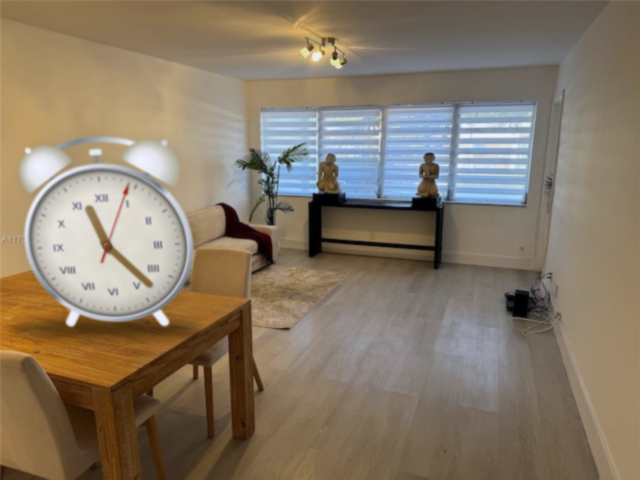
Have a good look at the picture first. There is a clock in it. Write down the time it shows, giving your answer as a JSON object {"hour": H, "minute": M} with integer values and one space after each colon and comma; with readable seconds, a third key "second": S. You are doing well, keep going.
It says {"hour": 11, "minute": 23, "second": 4}
